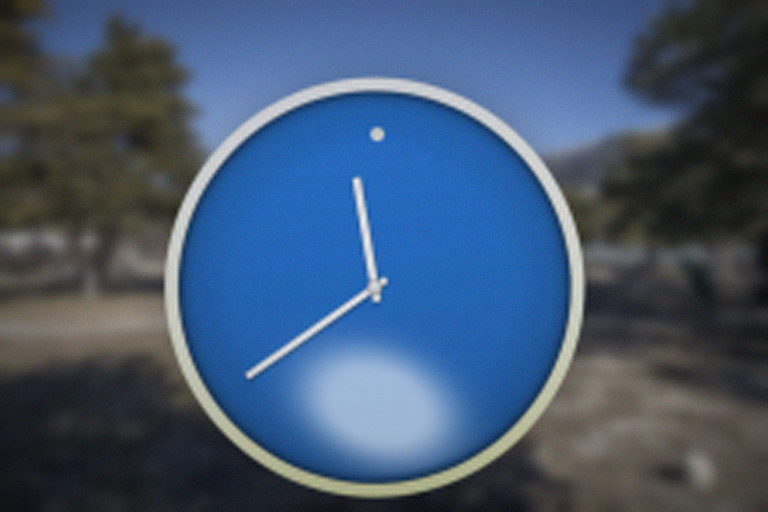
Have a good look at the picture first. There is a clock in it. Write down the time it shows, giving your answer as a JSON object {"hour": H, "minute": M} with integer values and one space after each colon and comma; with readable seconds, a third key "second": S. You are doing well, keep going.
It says {"hour": 11, "minute": 39}
